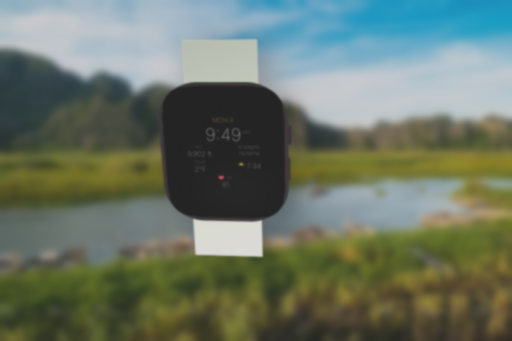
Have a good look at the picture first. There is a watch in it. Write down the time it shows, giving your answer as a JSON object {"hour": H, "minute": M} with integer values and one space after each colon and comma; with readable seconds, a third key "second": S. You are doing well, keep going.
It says {"hour": 9, "minute": 49}
